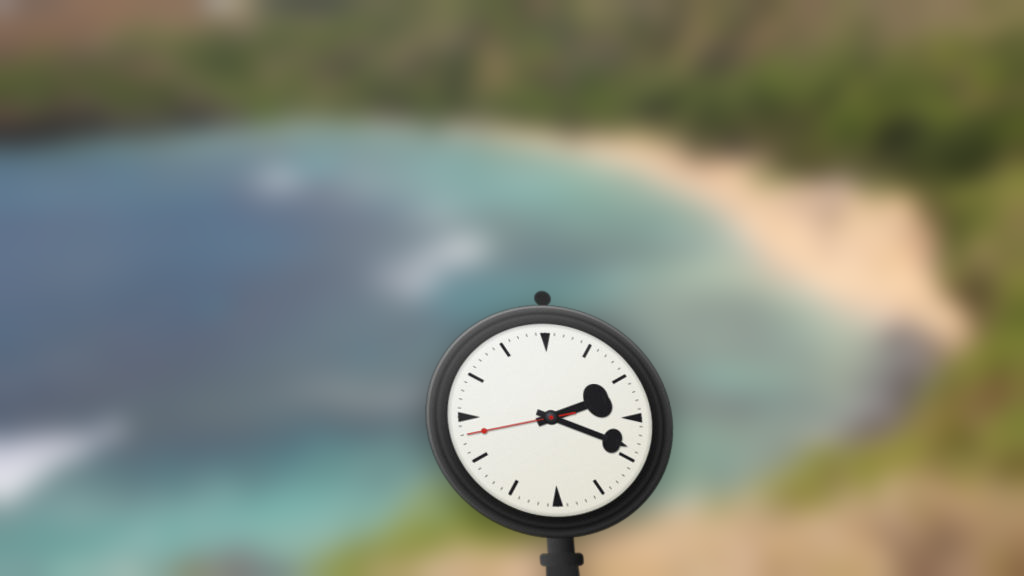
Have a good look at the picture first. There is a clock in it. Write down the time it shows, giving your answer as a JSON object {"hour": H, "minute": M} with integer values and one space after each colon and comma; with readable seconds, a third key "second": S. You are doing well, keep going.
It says {"hour": 2, "minute": 18, "second": 43}
